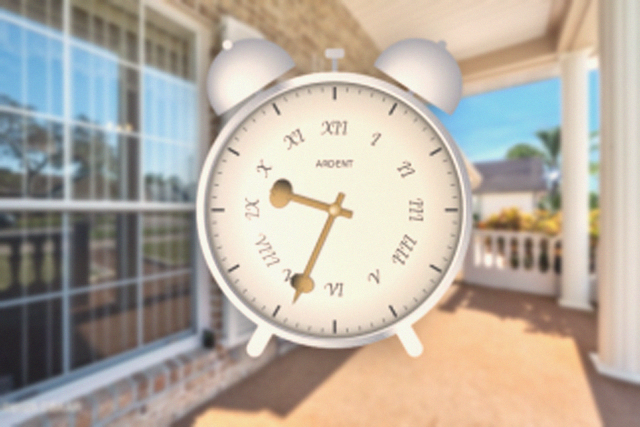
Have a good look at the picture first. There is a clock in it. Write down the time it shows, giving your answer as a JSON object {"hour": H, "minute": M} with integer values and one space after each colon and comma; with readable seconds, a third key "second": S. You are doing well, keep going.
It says {"hour": 9, "minute": 34}
